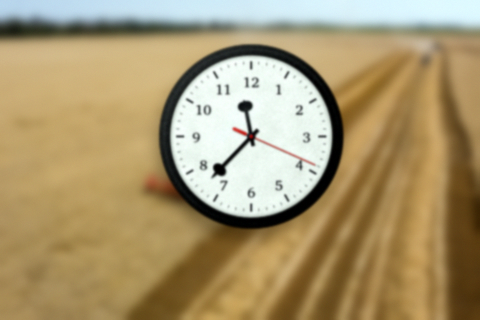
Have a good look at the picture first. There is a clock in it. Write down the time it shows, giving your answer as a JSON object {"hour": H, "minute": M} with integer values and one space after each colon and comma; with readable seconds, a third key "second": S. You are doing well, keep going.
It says {"hour": 11, "minute": 37, "second": 19}
